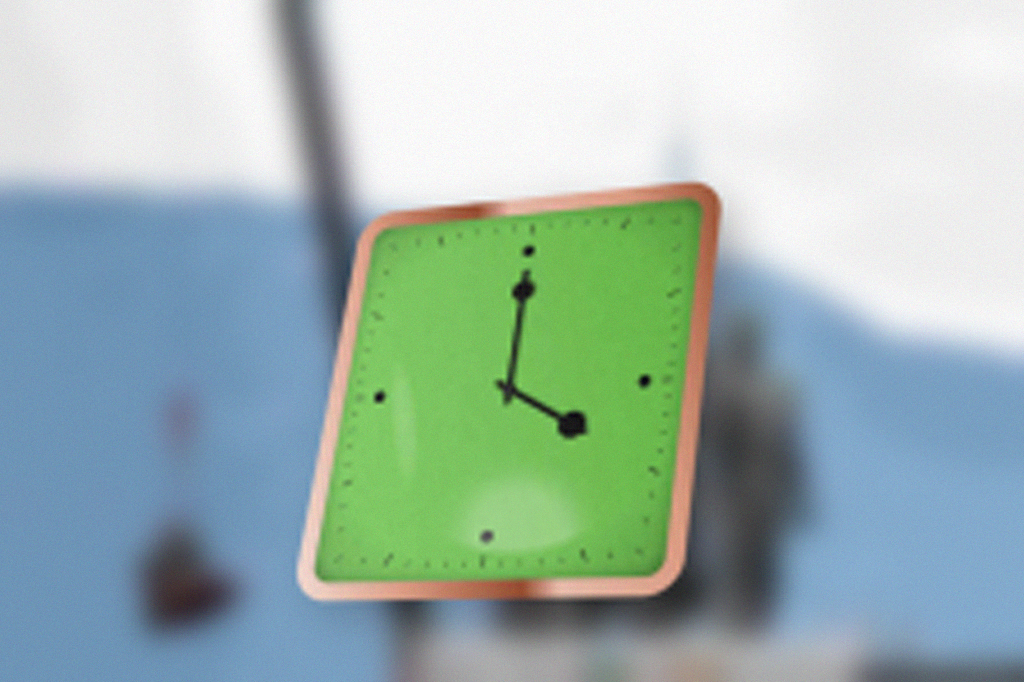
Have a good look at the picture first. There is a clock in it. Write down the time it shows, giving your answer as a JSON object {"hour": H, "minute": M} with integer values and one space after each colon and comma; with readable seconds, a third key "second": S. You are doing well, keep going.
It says {"hour": 4, "minute": 0}
